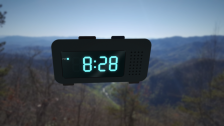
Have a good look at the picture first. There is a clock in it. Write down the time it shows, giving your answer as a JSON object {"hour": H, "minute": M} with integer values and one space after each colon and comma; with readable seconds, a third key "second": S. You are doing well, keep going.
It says {"hour": 8, "minute": 28}
